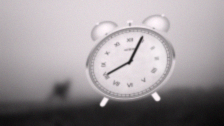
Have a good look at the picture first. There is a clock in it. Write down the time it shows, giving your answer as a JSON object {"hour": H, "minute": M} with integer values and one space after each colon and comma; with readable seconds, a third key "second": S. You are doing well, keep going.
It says {"hour": 8, "minute": 4}
